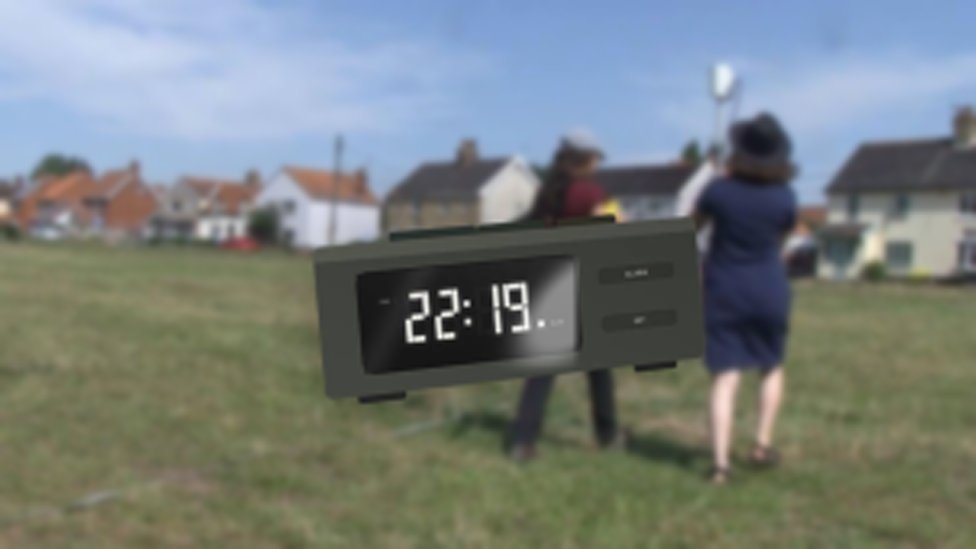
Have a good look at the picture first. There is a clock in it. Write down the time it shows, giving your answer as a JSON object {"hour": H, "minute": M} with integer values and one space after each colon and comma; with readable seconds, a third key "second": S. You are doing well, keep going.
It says {"hour": 22, "minute": 19}
